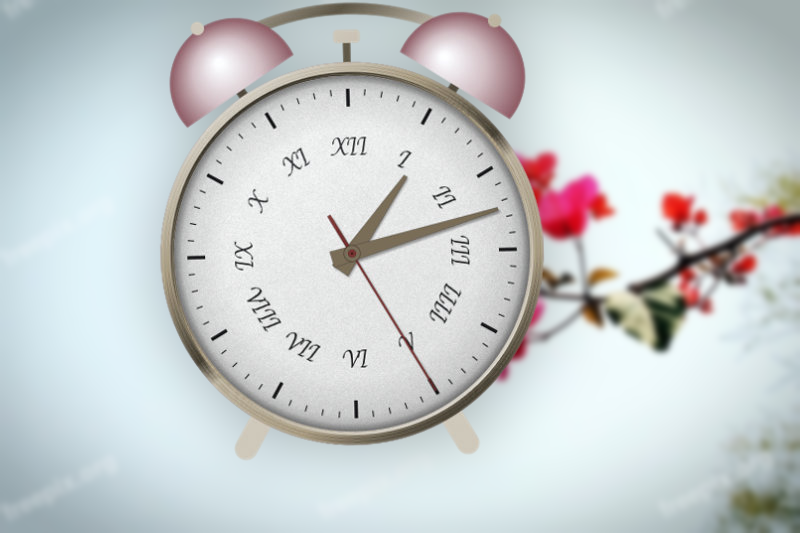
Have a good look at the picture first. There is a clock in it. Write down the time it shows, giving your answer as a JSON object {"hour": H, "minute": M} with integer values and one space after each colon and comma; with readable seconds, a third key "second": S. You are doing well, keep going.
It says {"hour": 1, "minute": 12, "second": 25}
